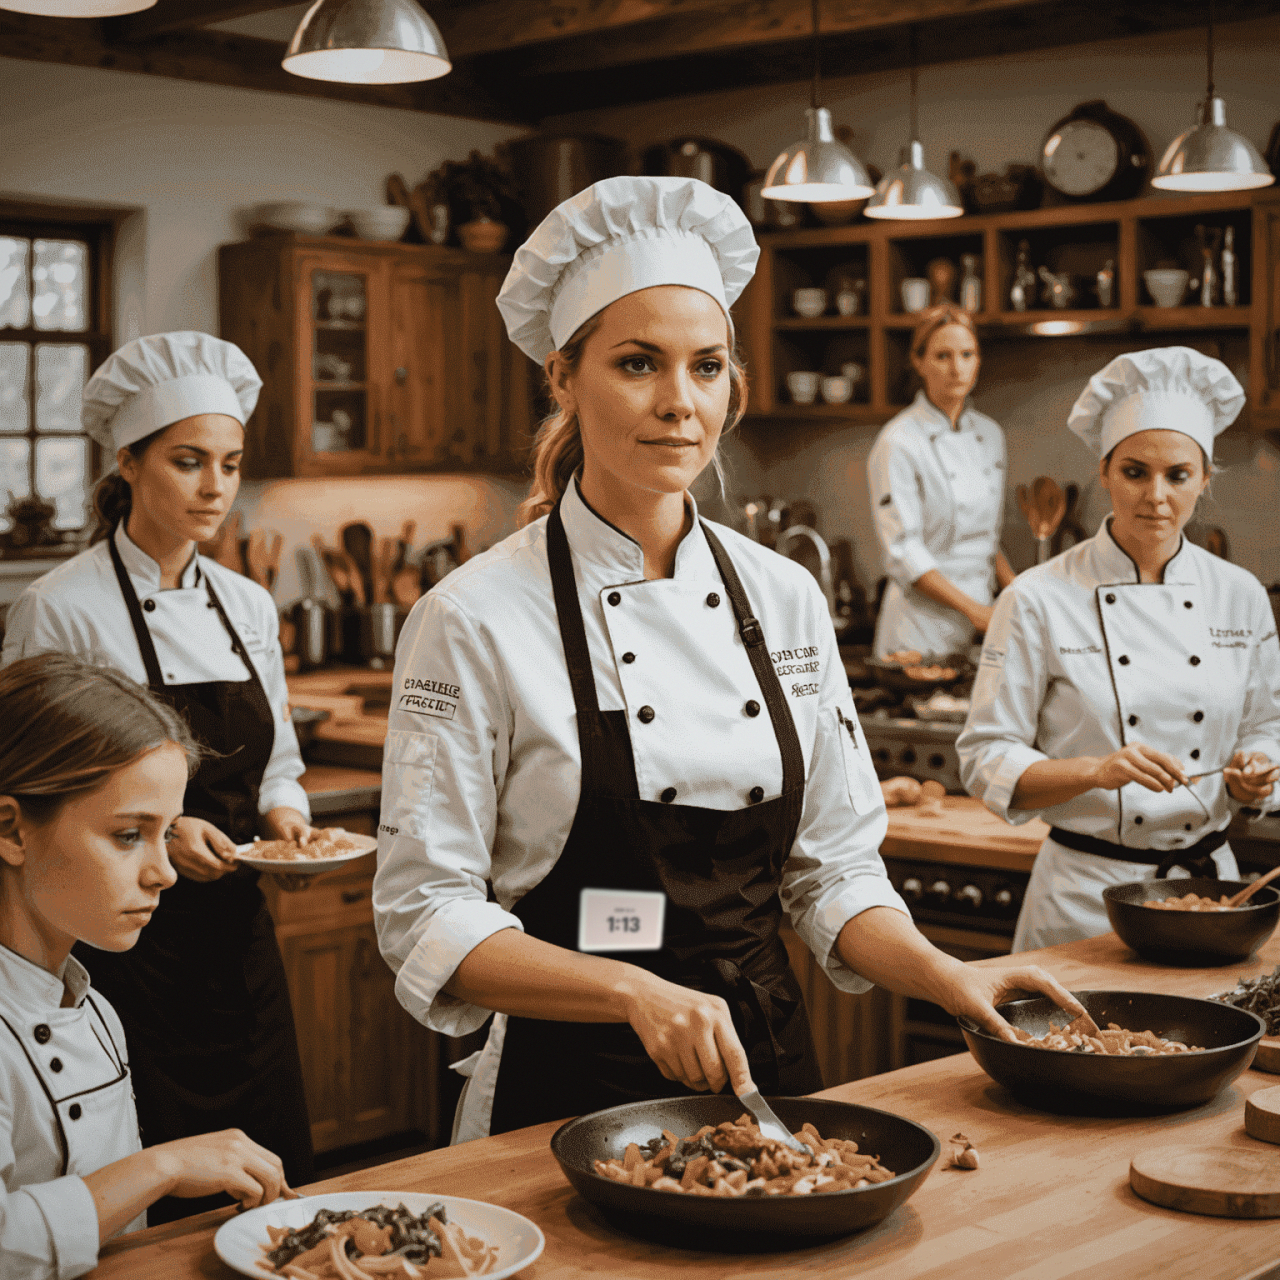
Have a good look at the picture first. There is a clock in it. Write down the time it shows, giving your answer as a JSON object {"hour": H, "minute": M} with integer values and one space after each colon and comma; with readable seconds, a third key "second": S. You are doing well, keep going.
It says {"hour": 1, "minute": 13}
